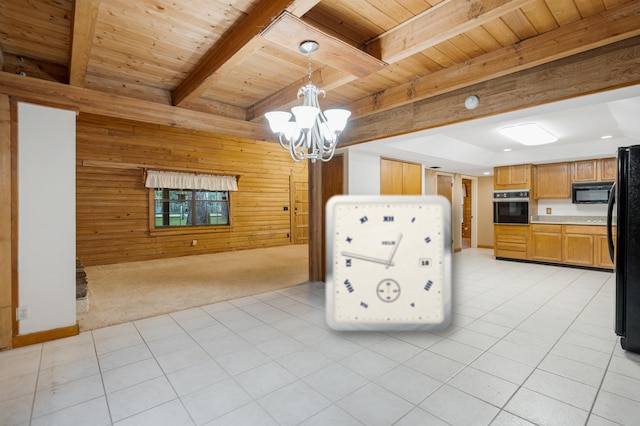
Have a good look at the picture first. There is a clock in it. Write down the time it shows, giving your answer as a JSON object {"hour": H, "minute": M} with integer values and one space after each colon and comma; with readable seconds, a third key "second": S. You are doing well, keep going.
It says {"hour": 12, "minute": 47}
